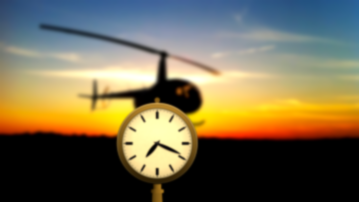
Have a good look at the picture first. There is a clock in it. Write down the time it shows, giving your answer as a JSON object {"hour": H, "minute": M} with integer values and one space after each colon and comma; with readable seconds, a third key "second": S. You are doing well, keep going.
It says {"hour": 7, "minute": 19}
